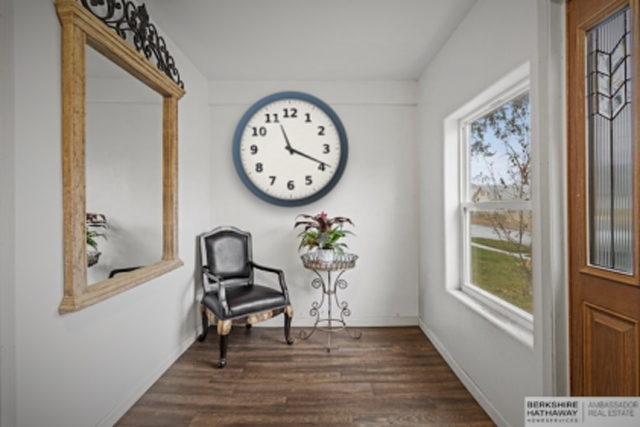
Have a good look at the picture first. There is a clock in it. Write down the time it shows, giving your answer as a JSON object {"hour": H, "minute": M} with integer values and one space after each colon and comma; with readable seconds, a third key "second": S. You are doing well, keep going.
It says {"hour": 11, "minute": 19}
